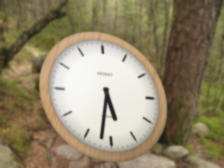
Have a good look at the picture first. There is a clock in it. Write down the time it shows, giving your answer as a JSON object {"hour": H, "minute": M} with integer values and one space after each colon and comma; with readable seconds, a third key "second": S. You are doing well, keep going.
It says {"hour": 5, "minute": 32}
